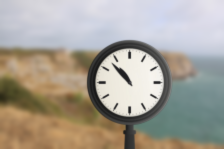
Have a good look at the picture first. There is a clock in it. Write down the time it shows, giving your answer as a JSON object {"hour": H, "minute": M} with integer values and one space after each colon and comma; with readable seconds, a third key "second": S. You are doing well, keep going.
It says {"hour": 10, "minute": 53}
